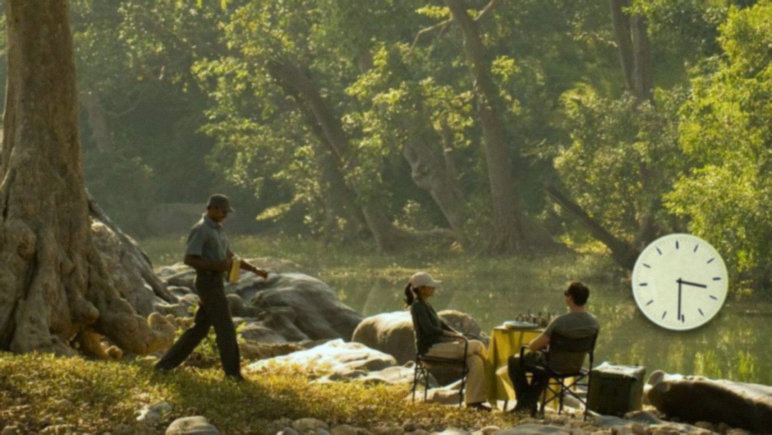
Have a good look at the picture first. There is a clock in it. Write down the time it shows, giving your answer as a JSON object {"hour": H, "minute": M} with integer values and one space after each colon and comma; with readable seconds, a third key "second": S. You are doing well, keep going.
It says {"hour": 3, "minute": 31}
